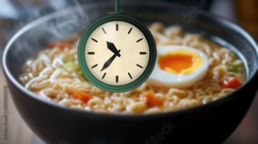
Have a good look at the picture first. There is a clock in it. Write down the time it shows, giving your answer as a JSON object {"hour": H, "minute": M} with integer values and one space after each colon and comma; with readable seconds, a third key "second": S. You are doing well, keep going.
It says {"hour": 10, "minute": 37}
